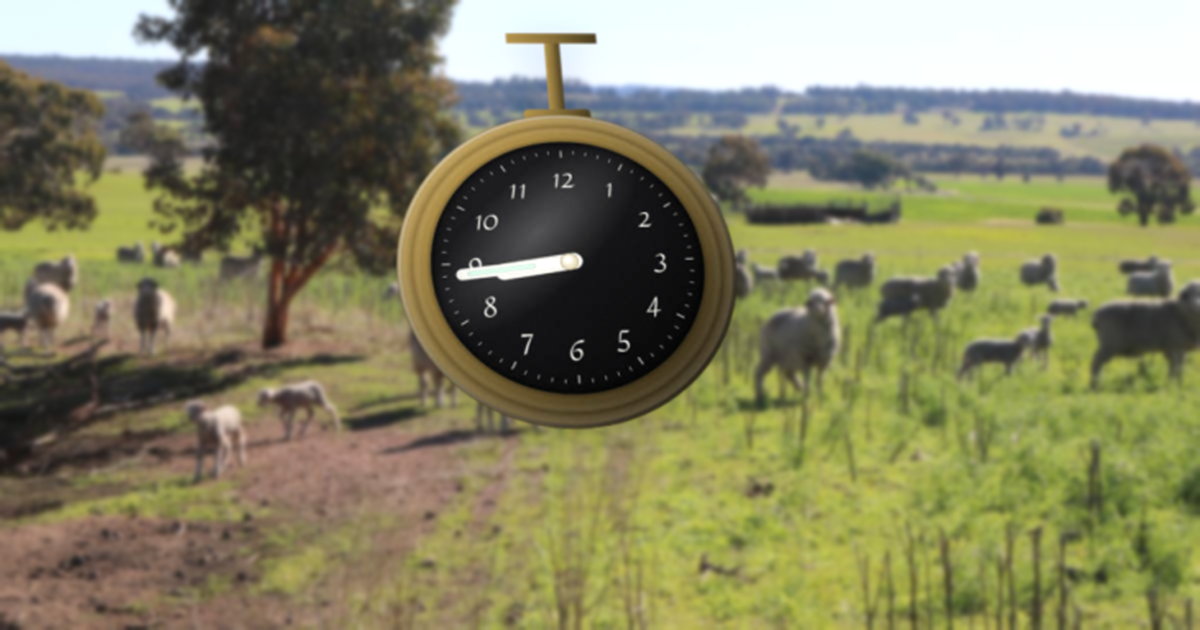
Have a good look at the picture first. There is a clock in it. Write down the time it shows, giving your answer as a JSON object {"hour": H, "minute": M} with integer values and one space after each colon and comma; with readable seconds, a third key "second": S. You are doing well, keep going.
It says {"hour": 8, "minute": 44}
